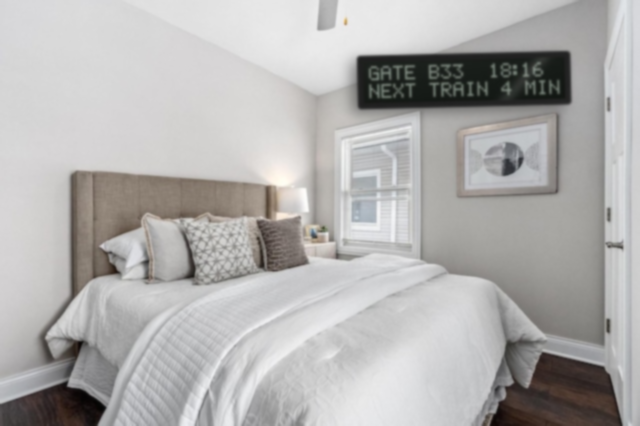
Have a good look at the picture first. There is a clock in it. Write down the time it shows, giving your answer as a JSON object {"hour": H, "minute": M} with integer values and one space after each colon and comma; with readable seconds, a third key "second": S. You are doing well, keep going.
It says {"hour": 18, "minute": 16}
